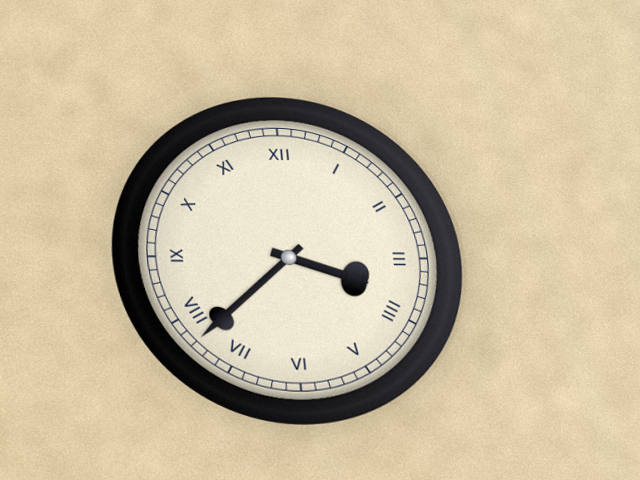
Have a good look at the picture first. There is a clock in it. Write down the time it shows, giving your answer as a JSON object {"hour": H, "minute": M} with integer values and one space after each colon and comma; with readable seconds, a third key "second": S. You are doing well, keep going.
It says {"hour": 3, "minute": 38}
